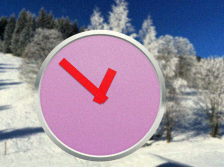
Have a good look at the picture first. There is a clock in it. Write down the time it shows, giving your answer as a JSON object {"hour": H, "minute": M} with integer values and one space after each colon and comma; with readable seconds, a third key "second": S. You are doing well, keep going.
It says {"hour": 12, "minute": 52}
